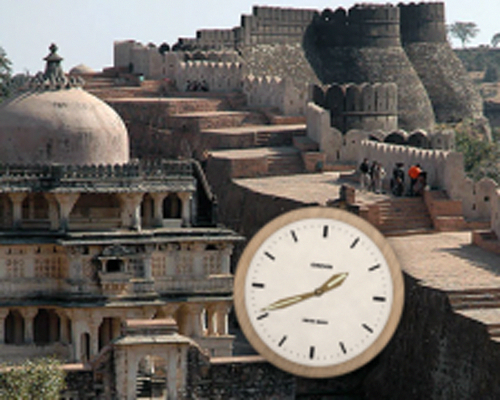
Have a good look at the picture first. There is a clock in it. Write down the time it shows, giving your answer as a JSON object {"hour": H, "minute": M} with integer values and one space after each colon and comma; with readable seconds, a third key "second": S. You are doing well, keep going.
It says {"hour": 1, "minute": 41}
